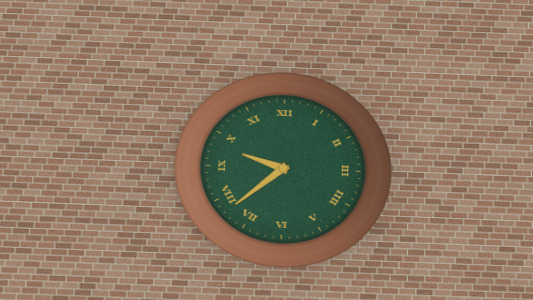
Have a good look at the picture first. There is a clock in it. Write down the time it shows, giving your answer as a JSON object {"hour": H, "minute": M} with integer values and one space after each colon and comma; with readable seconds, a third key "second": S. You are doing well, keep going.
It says {"hour": 9, "minute": 38}
